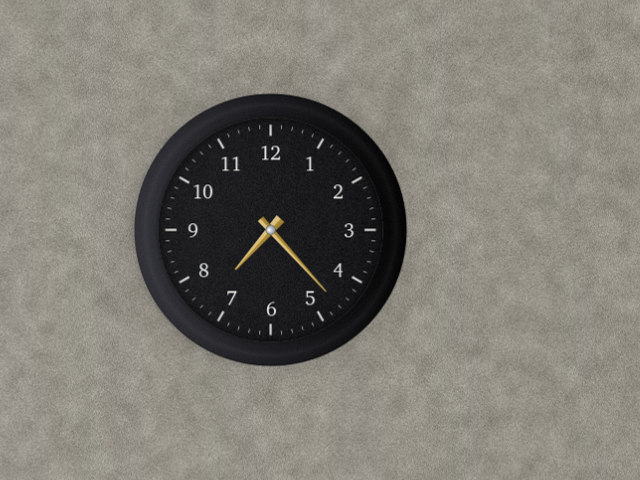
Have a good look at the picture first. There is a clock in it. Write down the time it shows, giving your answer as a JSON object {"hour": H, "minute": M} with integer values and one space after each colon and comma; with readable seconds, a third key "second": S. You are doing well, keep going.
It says {"hour": 7, "minute": 23}
